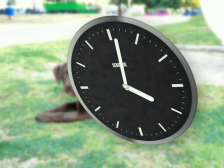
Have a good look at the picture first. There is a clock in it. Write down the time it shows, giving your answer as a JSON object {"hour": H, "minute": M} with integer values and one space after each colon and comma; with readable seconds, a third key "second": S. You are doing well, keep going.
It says {"hour": 4, "minute": 1}
